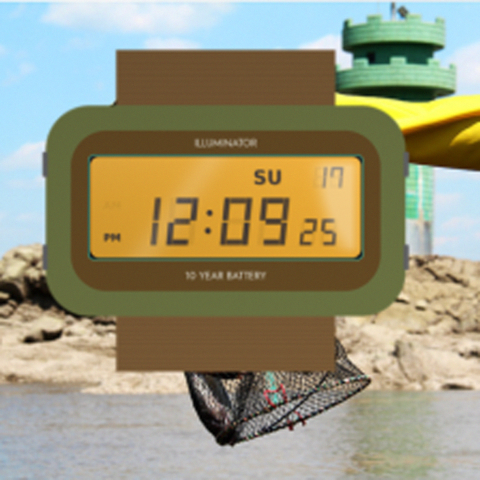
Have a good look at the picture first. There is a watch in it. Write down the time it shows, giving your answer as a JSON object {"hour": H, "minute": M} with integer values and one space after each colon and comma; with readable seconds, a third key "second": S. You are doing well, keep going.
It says {"hour": 12, "minute": 9, "second": 25}
